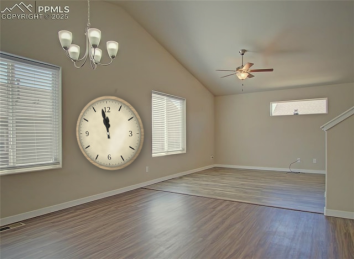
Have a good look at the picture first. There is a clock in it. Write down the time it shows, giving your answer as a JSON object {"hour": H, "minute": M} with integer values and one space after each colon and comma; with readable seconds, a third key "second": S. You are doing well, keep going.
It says {"hour": 11, "minute": 58}
